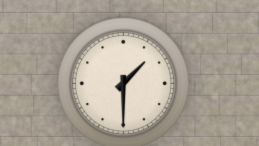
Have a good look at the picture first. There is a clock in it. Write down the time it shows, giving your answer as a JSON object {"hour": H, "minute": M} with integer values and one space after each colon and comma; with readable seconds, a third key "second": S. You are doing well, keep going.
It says {"hour": 1, "minute": 30}
